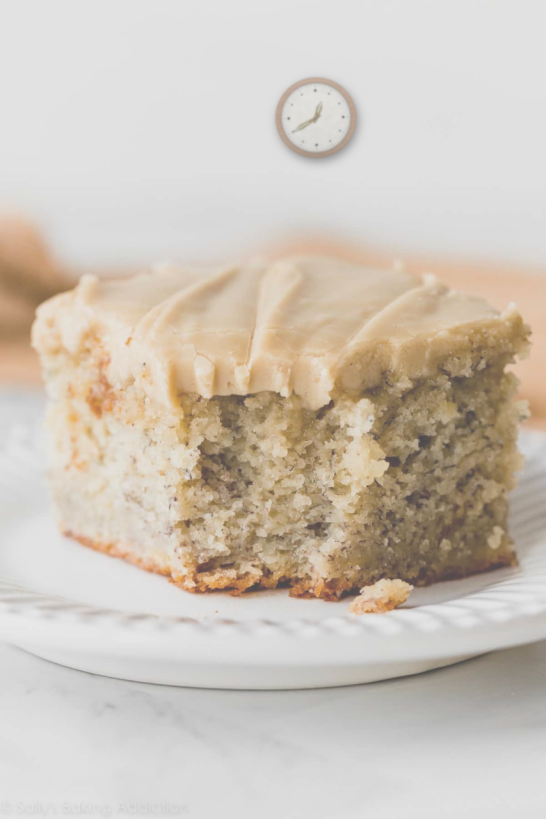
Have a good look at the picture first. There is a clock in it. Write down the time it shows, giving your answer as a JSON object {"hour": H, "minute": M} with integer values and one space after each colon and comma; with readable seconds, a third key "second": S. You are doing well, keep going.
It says {"hour": 12, "minute": 40}
